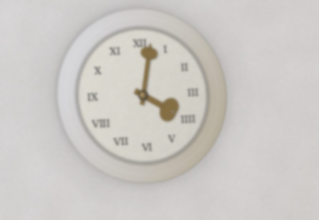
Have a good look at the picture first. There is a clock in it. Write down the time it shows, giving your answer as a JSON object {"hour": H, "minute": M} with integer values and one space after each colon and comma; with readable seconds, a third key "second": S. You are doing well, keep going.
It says {"hour": 4, "minute": 2}
